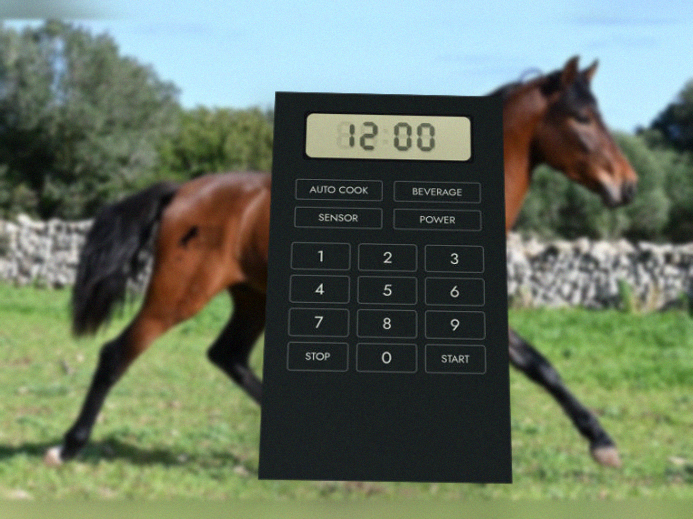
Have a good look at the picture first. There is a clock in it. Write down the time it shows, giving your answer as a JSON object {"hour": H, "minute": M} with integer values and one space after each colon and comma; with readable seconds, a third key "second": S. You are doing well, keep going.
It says {"hour": 12, "minute": 0}
